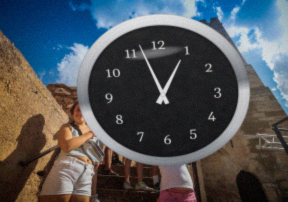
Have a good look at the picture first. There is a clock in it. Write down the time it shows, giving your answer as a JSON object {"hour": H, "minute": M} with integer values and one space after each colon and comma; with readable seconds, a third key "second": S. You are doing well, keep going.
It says {"hour": 12, "minute": 57}
